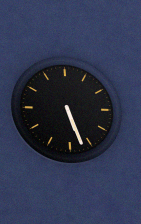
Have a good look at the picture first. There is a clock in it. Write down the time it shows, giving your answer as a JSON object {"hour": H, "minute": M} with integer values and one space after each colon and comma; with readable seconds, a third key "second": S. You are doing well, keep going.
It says {"hour": 5, "minute": 27}
